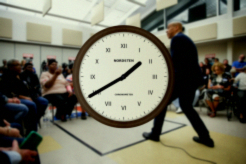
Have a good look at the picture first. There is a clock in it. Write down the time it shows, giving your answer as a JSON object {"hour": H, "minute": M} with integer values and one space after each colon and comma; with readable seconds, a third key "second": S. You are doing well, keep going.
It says {"hour": 1, "minute": 40}
